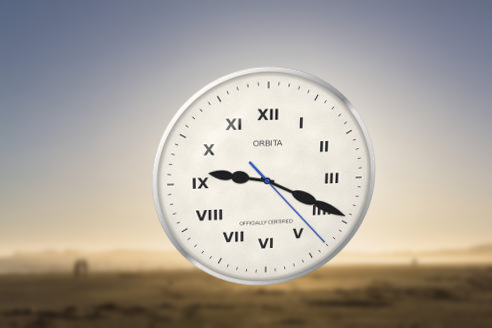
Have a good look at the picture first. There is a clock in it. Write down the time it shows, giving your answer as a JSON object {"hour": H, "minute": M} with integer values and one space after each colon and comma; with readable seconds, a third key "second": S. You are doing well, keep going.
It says {"hour": 9, "minute": 19, "second": 23}
